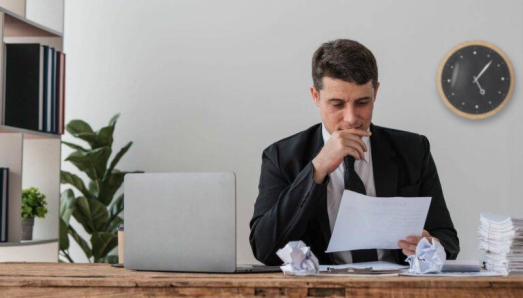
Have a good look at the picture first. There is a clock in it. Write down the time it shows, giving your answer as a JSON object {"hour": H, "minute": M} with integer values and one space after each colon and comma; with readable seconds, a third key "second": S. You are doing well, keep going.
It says {"hour": 5, "minute": 7}
